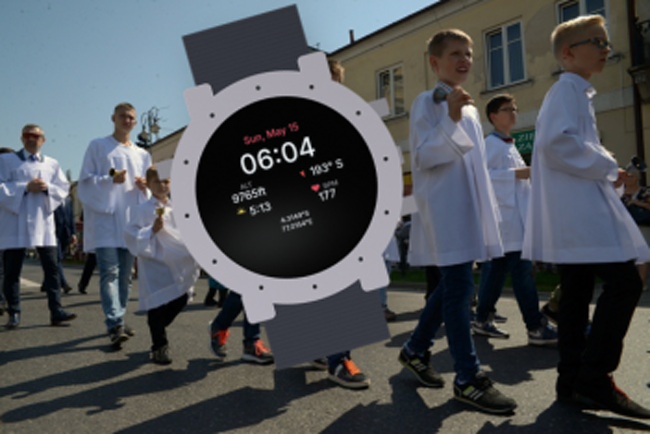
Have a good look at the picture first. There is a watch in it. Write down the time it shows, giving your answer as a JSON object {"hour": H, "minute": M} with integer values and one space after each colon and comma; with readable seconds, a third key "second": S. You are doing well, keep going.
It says {"hour": 6, "minute": 4}
